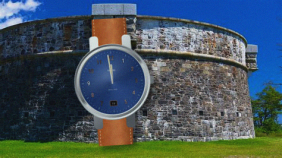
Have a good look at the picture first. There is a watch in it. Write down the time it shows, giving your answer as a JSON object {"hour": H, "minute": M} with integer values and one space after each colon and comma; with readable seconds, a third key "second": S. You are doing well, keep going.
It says {"hour": 11, "minute": 59}
